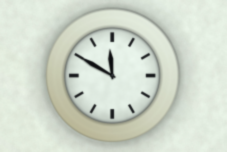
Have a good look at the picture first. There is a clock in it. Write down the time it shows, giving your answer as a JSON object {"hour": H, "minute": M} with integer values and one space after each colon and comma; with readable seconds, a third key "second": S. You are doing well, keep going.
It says {"hour": 11, "minute": 50}
